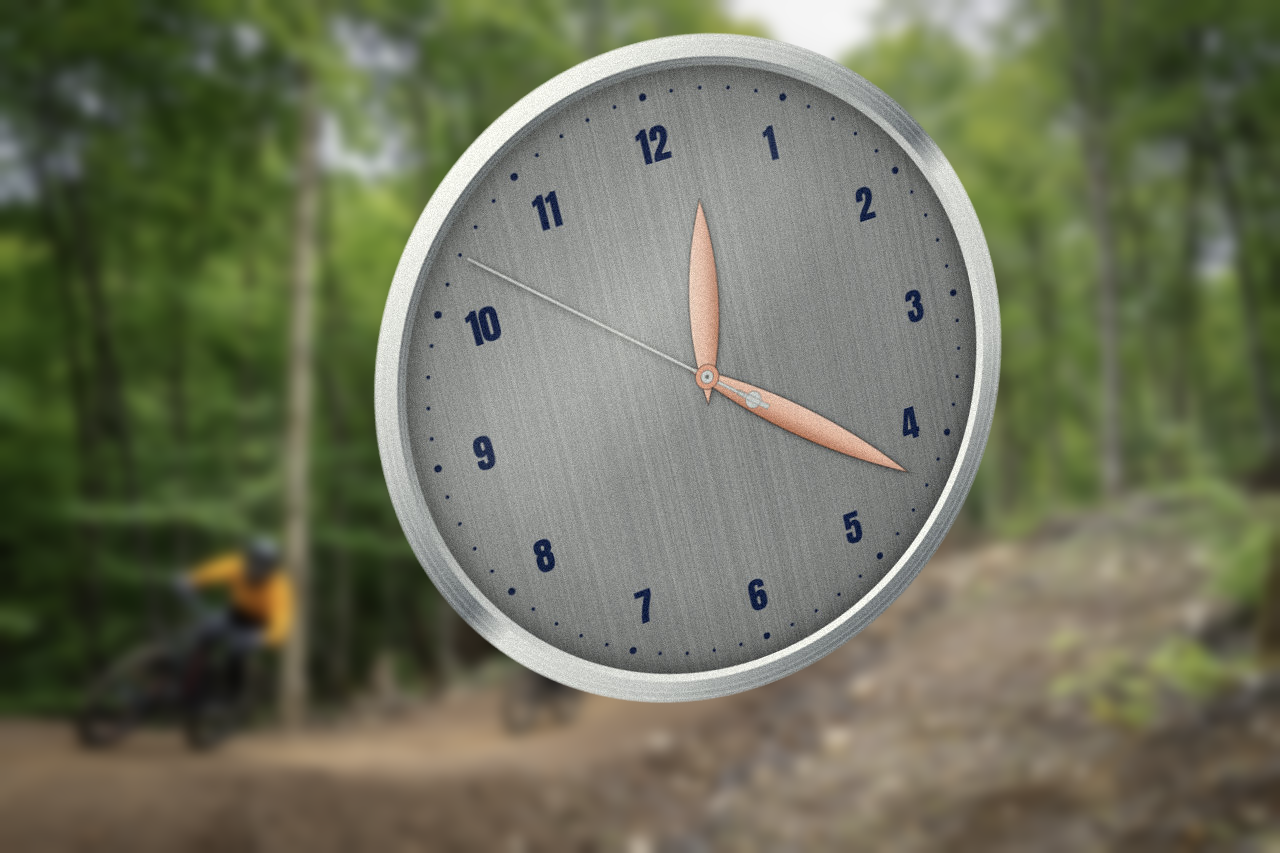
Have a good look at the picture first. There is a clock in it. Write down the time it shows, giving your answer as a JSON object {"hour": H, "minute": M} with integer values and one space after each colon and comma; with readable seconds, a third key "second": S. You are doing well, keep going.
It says {"hour": 12, "minute": 21, "second": 52}
